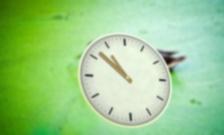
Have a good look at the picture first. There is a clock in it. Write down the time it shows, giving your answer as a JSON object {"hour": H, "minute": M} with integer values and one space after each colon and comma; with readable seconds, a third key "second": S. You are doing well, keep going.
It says {"hour": 10, "minute": 52}
